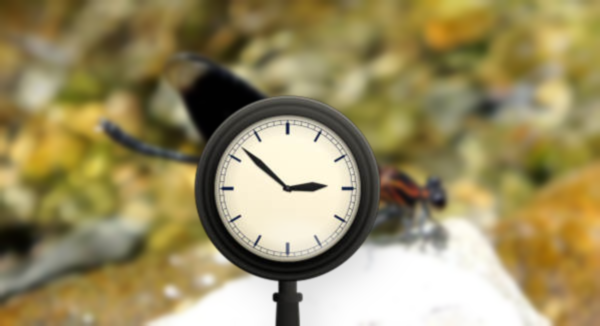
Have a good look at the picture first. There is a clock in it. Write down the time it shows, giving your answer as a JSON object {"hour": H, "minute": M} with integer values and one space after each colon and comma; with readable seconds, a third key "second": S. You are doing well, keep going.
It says {"hour": 2, "minute": 52}
